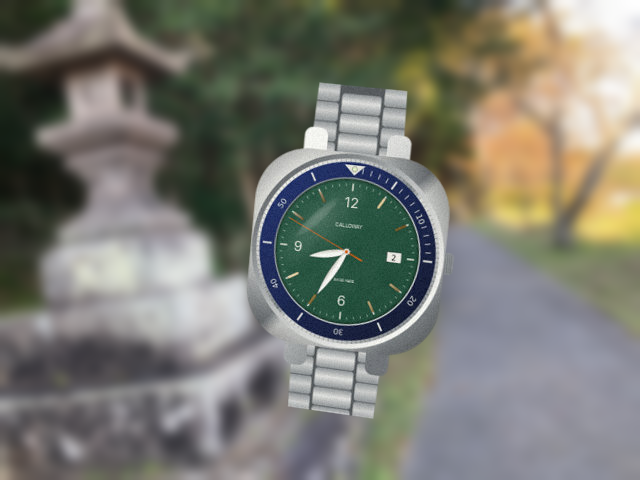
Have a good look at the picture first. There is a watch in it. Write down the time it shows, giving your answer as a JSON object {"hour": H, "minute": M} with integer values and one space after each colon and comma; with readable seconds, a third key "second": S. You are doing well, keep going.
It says {"hour": 8, "minute": 34, "second": 49}
